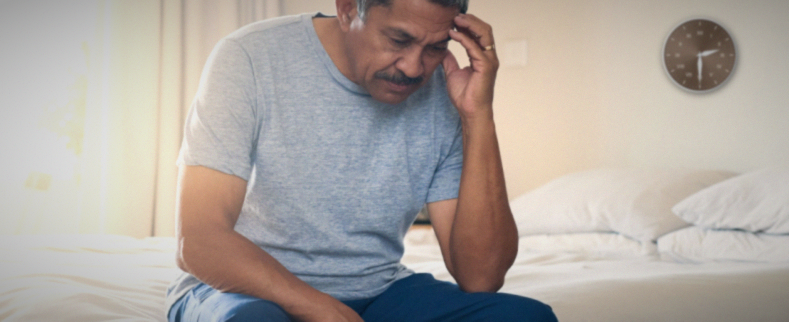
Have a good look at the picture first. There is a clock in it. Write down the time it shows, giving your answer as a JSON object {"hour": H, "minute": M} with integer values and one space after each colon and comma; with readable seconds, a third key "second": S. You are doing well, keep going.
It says {"hour": 2, "minute": 30}
